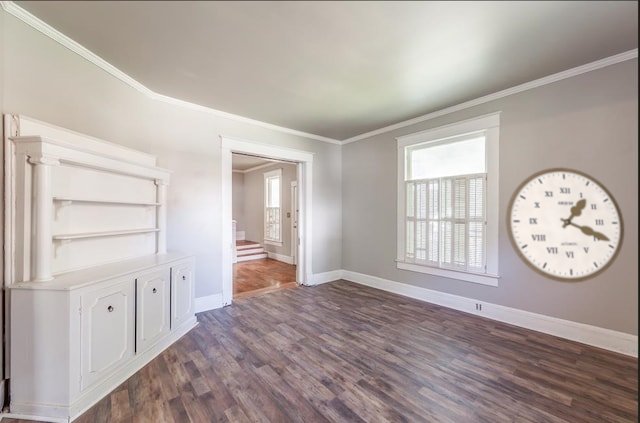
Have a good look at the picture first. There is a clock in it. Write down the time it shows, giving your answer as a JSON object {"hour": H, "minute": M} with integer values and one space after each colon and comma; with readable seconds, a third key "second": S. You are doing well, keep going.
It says {"hour": 1, "minute": 19}
